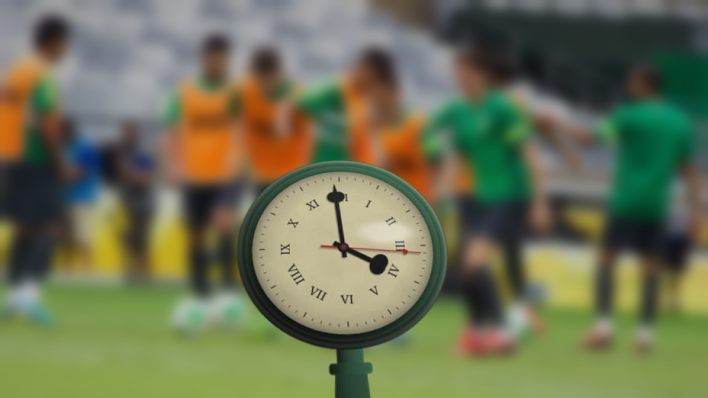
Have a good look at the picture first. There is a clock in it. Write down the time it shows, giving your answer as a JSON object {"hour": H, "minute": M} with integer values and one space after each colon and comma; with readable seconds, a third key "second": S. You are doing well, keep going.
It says {"hour": 3, "minute": 59, "second": 16}
